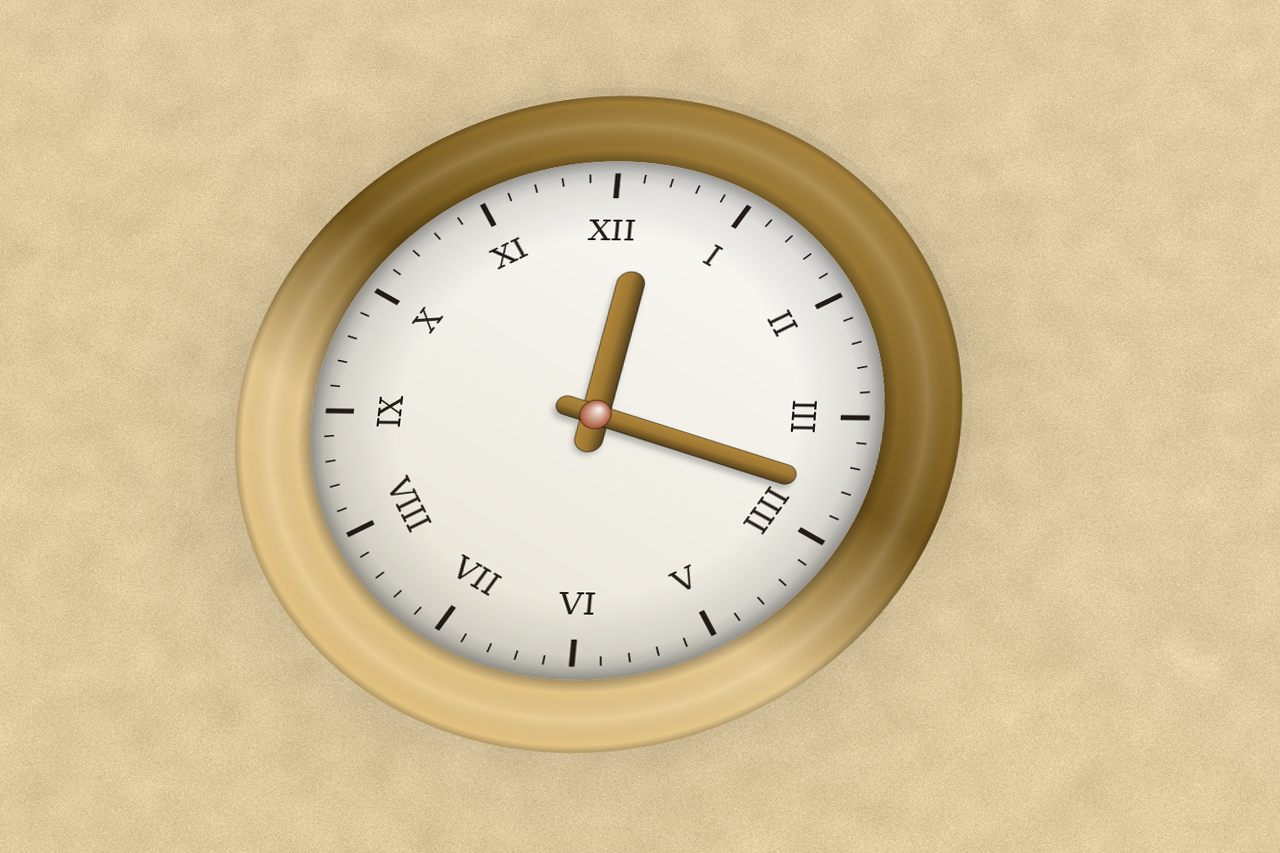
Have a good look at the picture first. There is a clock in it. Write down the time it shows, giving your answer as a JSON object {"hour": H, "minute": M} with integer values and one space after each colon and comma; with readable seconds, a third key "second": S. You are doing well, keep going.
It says {"hour": 12, "minute": 18}
